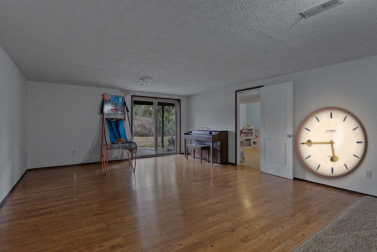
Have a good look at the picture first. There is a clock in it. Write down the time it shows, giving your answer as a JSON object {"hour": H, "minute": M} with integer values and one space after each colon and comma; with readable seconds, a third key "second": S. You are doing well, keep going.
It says {"hour": 5, "minute": 45}
